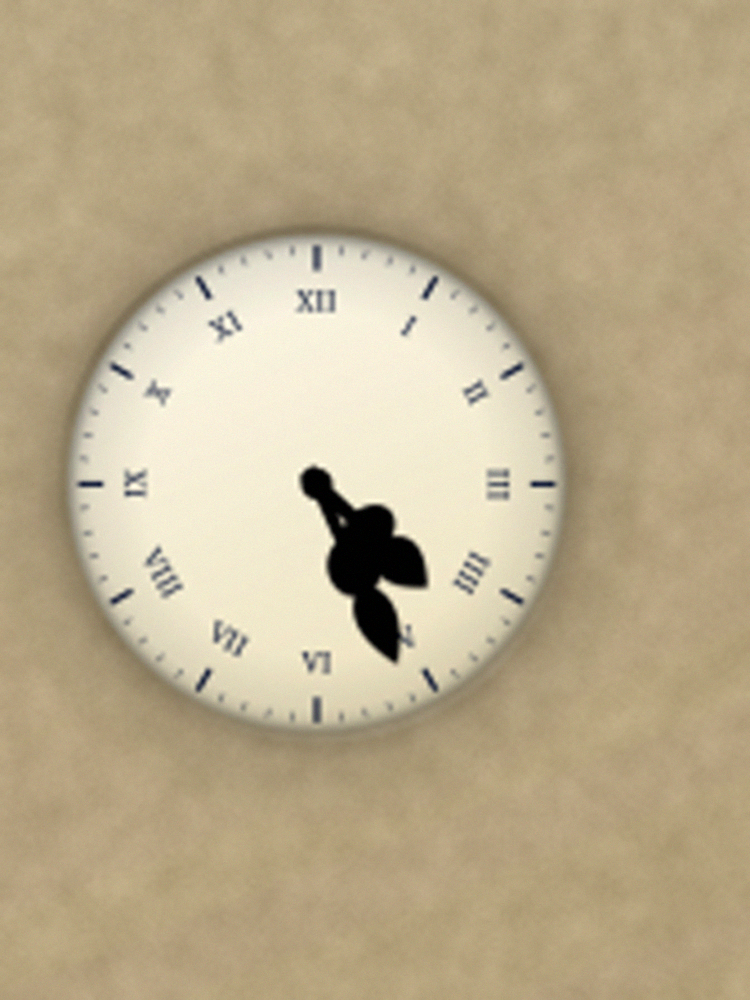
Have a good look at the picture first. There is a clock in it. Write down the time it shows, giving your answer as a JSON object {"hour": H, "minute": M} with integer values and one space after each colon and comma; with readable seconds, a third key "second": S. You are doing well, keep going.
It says {"hour": 4, "minute": 26}
